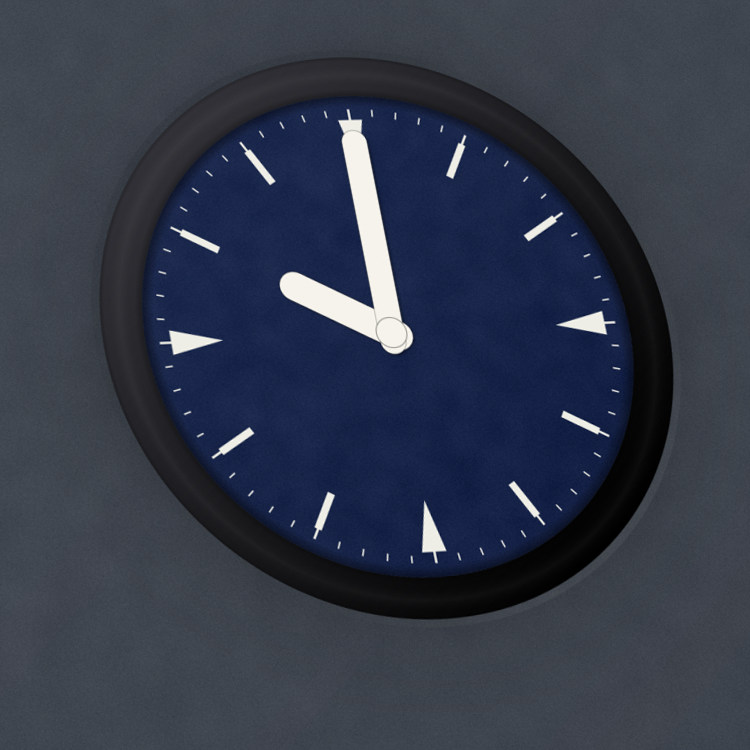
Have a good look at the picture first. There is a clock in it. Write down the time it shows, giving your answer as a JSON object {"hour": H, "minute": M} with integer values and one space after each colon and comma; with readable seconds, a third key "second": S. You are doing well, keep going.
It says {"hour": 10, "minute": 0}
